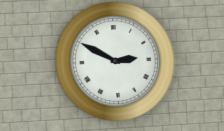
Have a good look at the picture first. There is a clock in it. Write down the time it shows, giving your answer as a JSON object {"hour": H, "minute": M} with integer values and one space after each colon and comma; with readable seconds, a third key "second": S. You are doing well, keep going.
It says {"hour": 2, "minute": 50}
